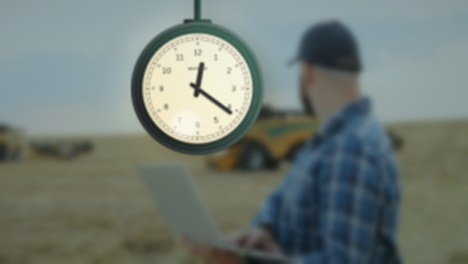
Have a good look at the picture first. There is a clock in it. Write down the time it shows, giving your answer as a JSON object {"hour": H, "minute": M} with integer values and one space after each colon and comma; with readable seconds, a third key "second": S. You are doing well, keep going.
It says {"hour": 12, "minute": 21}
